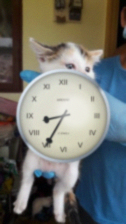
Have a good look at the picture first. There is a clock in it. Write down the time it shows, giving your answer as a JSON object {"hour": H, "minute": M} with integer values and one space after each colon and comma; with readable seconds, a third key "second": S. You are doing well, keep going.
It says {"hour": 8, "minute": 35}
